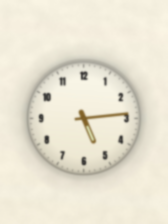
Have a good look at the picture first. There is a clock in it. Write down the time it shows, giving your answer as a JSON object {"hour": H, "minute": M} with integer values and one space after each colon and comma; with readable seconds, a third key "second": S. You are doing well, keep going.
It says {"hour": 5, "minute": 14}
